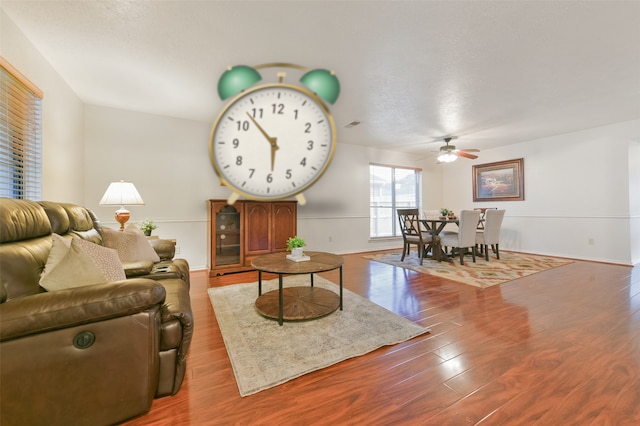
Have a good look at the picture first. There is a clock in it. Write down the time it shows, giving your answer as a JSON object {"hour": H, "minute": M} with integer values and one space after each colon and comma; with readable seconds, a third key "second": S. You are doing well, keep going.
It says {"hour": 5, "minute": 53}
